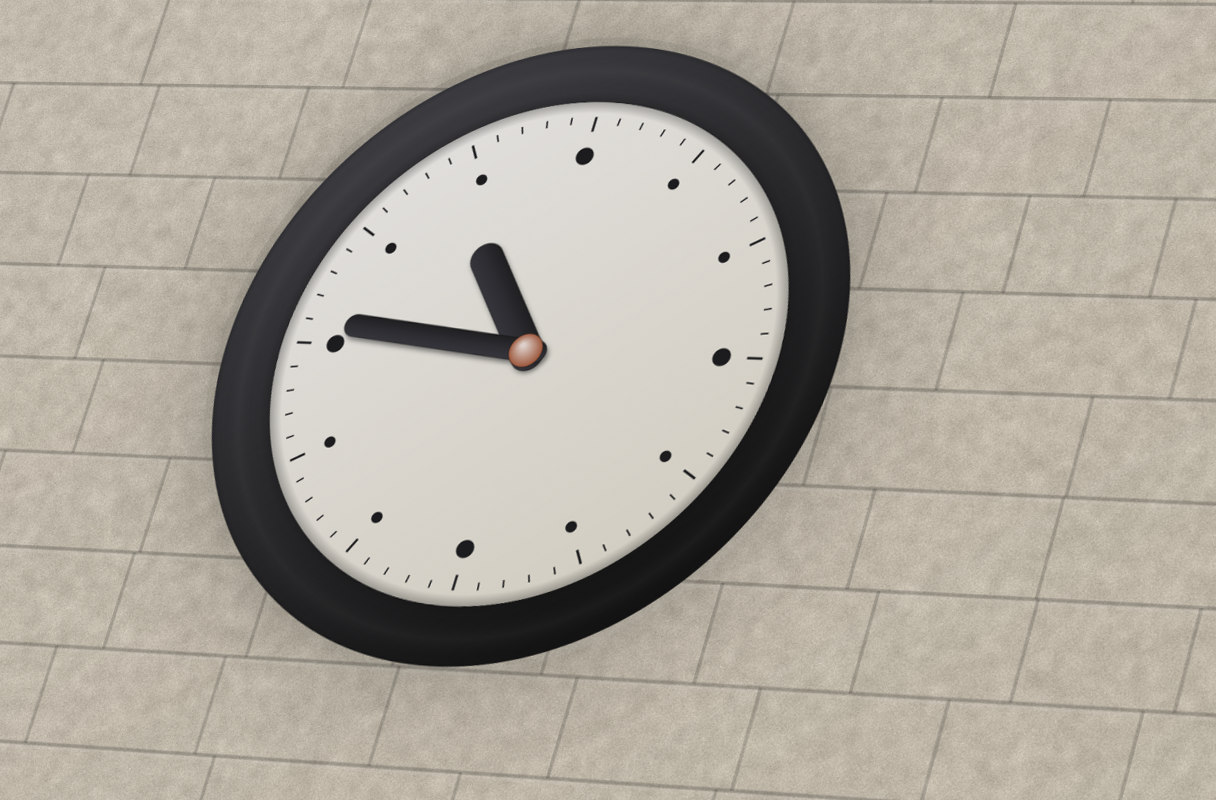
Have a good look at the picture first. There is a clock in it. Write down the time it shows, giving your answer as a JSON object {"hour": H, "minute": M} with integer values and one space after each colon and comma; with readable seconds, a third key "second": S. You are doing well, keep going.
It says {"hour": 10, "minute": 46}
